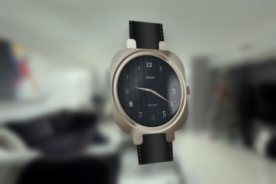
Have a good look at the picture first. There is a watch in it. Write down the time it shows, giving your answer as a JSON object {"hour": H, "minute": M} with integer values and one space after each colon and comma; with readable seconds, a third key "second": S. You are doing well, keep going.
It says {"hour": 9, "minute": 20}
